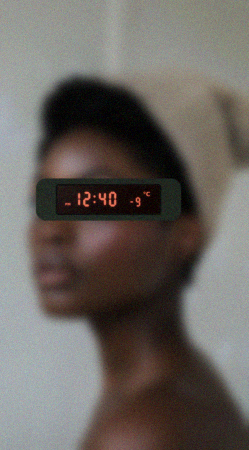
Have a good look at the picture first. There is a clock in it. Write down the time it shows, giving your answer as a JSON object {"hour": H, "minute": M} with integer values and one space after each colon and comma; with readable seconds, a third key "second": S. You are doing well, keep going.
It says {"hour": 12, "minute": 40}
